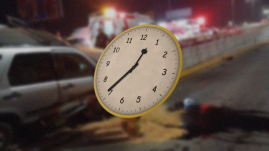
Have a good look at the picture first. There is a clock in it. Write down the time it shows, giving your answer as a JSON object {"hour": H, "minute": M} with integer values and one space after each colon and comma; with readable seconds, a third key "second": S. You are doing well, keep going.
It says {"hour": 12, "minute": 36}
